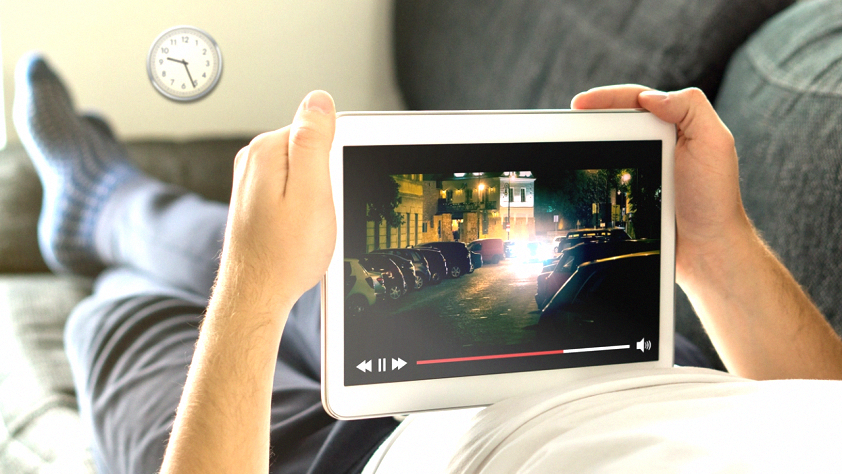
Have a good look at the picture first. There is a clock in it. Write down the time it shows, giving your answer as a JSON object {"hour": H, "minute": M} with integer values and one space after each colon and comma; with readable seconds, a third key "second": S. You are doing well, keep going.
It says {"hour": 9, "minute": 26}
